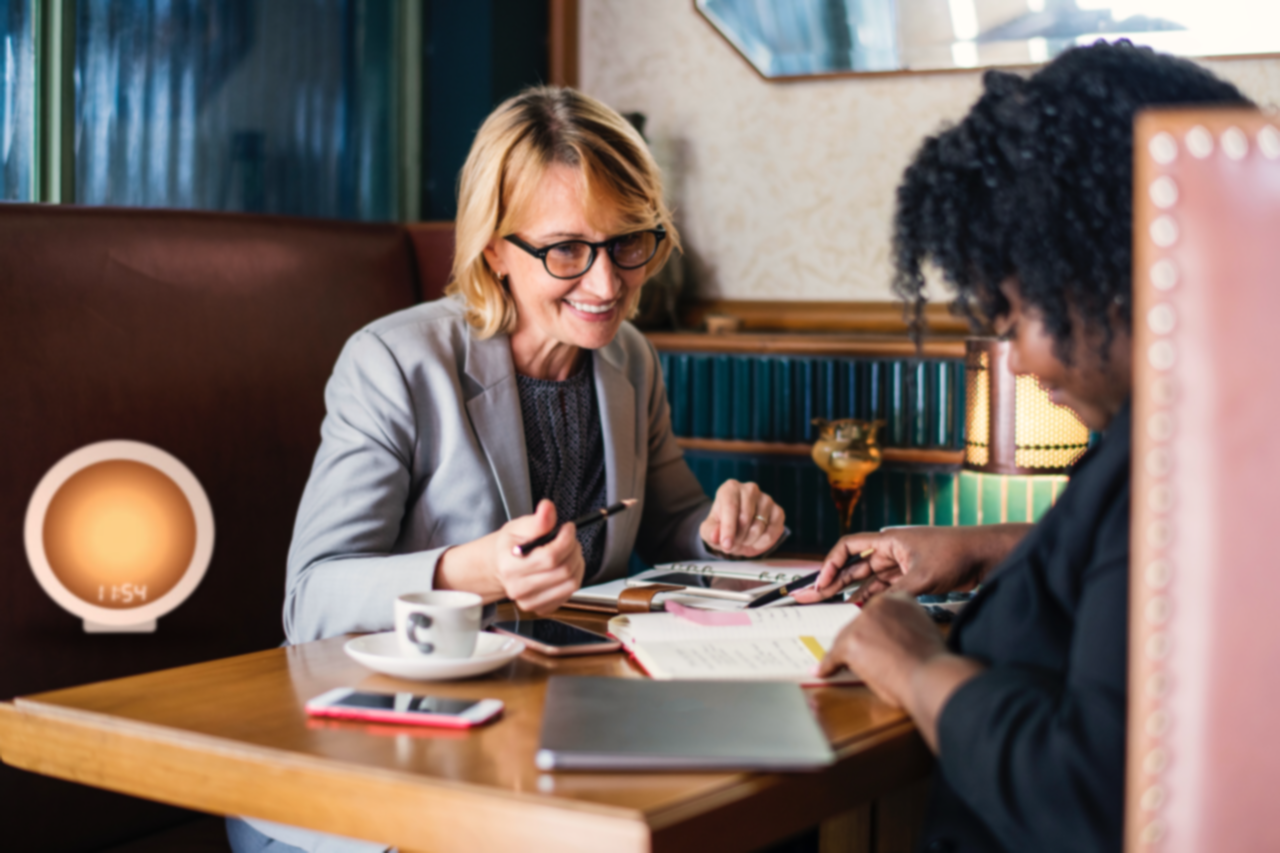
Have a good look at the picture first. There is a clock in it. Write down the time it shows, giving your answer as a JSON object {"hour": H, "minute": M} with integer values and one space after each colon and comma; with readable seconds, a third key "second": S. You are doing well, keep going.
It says {"hour": 11, "minute": 54}
